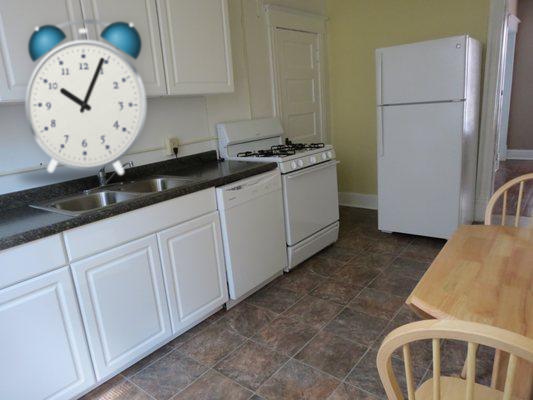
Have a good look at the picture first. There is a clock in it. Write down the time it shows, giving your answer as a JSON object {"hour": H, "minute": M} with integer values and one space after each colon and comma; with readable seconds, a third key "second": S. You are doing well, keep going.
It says {"hour": 10, "minute": 4}
